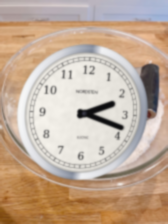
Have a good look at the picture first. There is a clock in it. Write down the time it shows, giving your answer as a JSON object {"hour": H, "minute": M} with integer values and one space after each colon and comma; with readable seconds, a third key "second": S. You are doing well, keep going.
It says {"hour": 2, "minute": 18}
